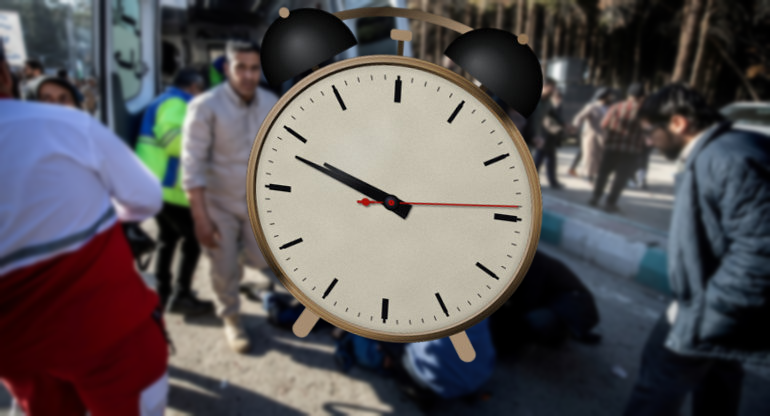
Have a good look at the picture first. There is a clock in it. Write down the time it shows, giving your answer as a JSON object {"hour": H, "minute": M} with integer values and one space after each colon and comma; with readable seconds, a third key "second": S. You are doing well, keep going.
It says {"hour": 9, "minute": 48, "second": 14}
